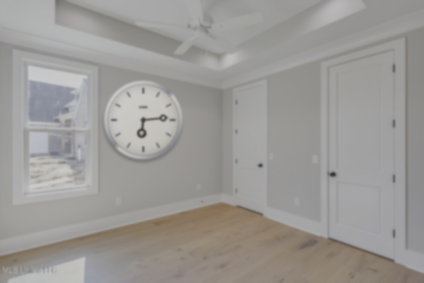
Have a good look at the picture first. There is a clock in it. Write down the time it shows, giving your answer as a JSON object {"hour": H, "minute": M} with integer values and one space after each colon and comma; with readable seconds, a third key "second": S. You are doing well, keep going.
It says {"hour": 6, "minute": 14}
